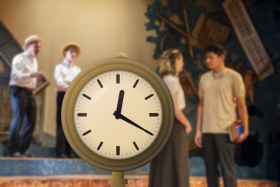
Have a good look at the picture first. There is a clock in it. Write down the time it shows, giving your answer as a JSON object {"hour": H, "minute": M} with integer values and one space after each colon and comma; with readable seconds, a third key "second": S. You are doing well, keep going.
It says {"hour": 12, "minute": 20}
